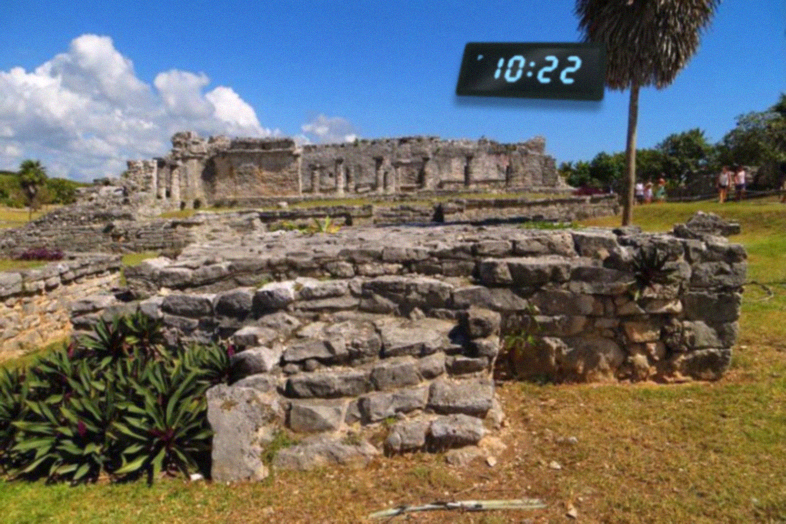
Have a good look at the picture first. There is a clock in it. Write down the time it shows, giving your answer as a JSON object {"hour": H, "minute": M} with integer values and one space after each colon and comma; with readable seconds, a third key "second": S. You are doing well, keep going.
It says {"hour": 10, "minute": 22}
